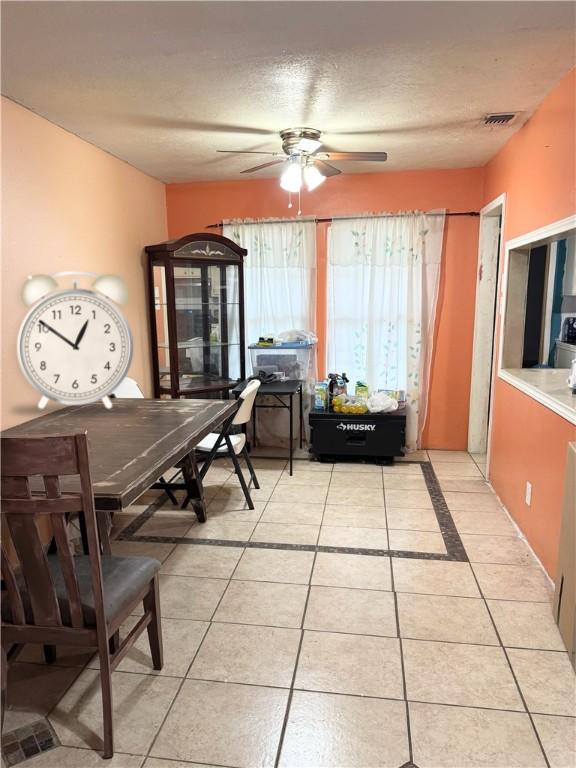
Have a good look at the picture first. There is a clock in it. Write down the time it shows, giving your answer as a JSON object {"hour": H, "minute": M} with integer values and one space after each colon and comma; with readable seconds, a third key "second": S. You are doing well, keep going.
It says {"hour": 12, "minute": 51}
